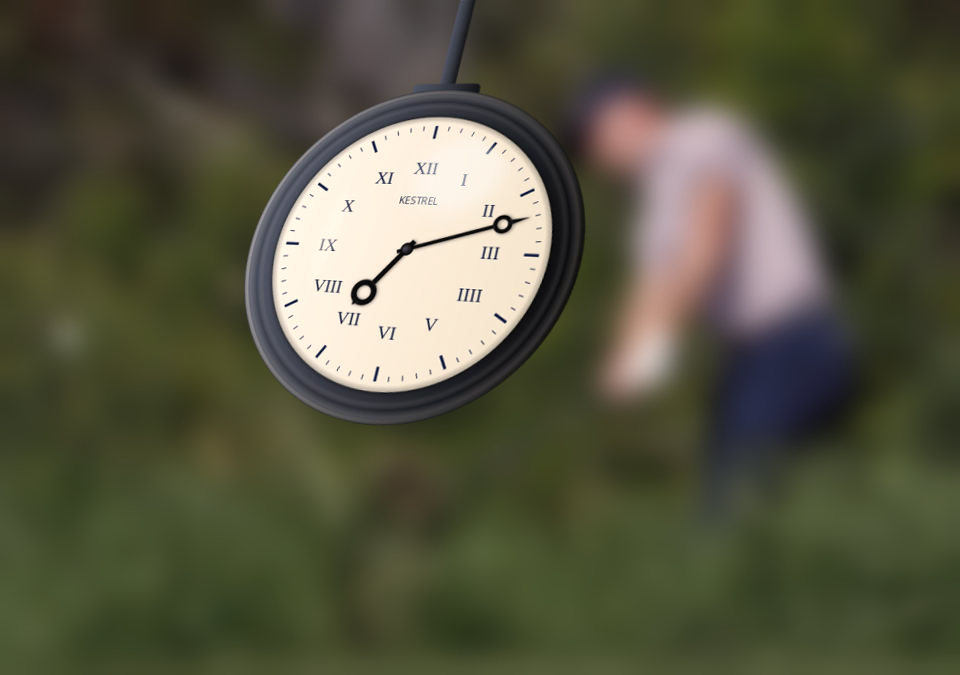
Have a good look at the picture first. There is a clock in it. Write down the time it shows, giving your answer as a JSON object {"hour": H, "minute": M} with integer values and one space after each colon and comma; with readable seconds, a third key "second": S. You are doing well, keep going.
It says {"hour": 7, "minute": 12}
